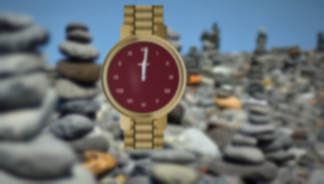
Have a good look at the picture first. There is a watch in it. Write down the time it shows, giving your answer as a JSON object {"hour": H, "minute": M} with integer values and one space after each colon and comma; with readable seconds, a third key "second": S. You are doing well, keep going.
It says {"hour": 12, "minute": 1}
